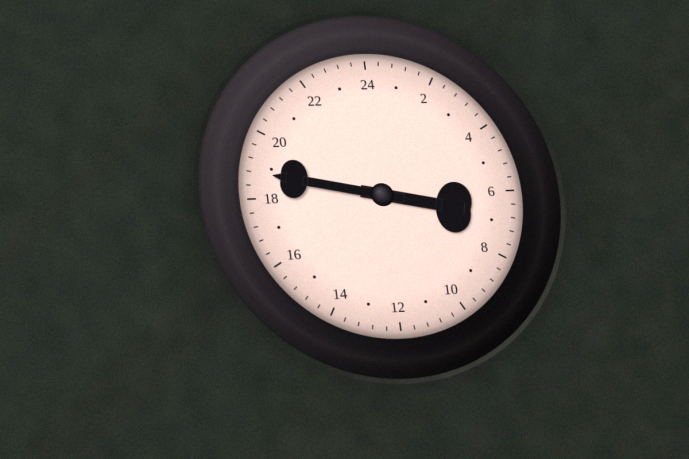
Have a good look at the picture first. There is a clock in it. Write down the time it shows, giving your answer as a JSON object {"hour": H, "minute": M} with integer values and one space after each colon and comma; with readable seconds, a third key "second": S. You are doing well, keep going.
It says {"hour": 6, "minute": 47}
